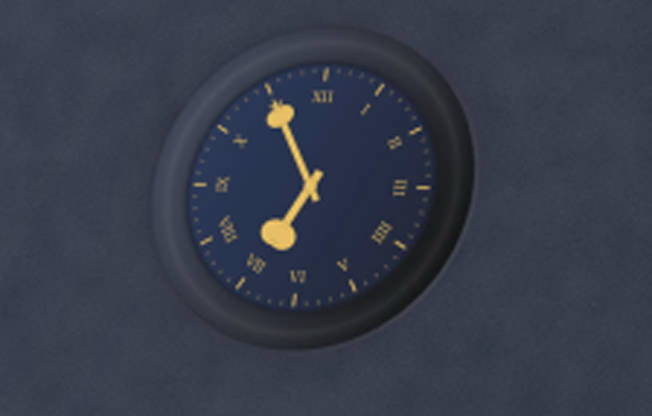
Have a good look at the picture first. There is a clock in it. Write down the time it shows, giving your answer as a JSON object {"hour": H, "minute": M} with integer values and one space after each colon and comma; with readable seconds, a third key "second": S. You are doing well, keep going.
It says {"hour": 6, "minute": 55}
